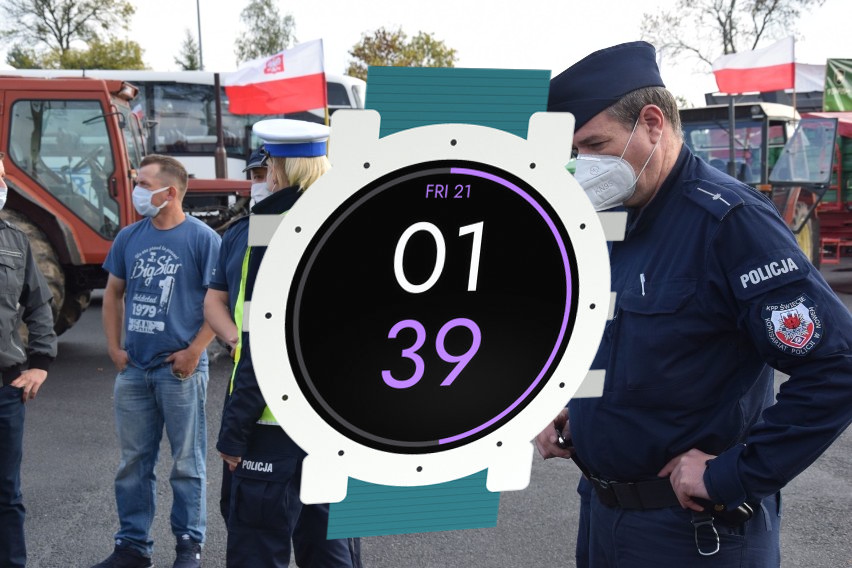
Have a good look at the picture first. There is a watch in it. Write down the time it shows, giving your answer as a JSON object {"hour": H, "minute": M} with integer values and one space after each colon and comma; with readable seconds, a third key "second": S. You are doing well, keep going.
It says {"hour": 1, "minute": 39}
